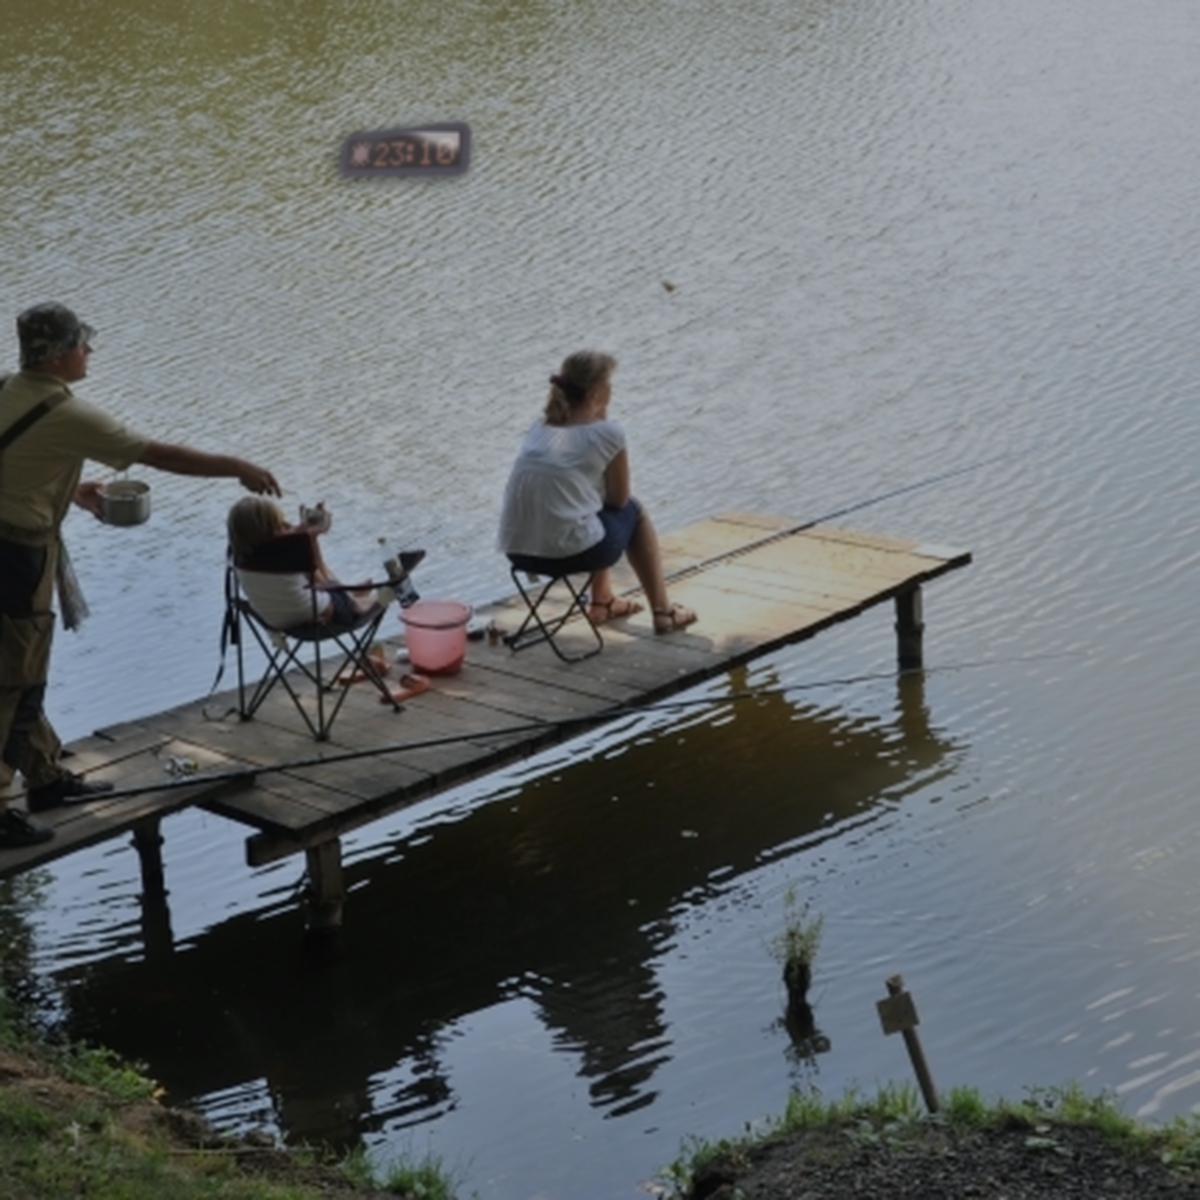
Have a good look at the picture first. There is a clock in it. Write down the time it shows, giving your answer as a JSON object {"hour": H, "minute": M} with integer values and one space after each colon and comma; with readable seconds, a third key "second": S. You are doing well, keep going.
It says {"hour": 23, "minute": 10}
